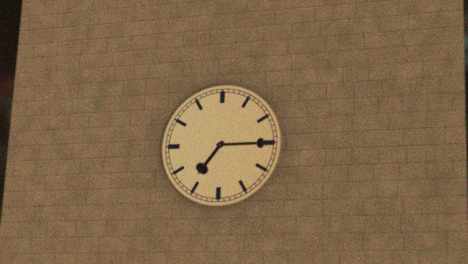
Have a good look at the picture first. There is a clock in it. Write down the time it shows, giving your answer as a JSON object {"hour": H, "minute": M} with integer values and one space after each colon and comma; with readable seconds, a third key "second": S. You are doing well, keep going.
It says {"hour": 7, "minute": 15}
